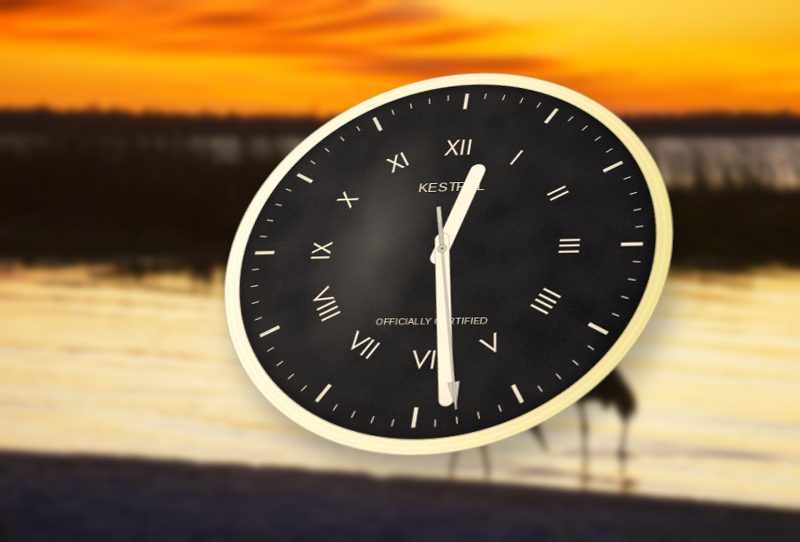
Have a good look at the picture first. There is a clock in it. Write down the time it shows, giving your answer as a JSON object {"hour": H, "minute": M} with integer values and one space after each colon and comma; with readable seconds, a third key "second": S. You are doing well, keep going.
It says {"hour": 12, "minute": 28, "second": 28}
